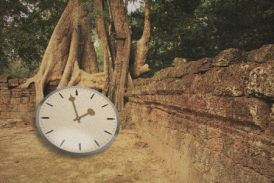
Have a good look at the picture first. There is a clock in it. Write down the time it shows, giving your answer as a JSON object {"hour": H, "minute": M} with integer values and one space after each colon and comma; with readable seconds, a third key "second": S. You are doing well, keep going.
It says {"hour": 1, "minute": 58}
